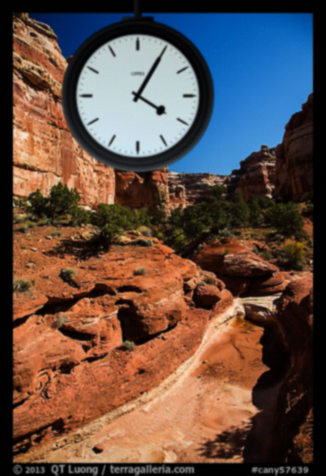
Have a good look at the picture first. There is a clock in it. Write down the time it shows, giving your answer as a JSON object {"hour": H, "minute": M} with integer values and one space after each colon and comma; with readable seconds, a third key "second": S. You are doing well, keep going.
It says {"hour": 4, "minute": 5}
